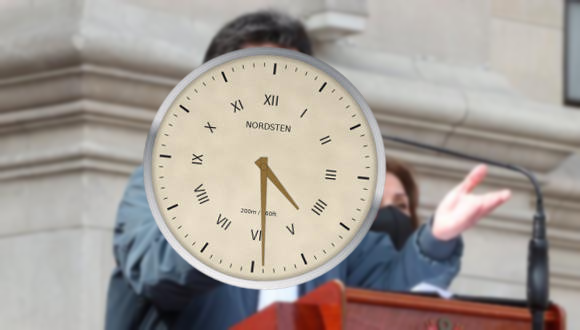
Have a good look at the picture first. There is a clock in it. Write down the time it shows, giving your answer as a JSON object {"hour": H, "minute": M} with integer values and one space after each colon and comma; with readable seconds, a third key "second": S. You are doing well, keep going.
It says {"hour": 4, "minute": 29}
